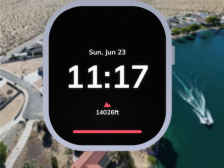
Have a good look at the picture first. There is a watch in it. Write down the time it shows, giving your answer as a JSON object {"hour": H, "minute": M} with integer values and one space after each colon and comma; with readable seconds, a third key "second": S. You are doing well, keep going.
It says {"hour": 11, "minute": 17}
